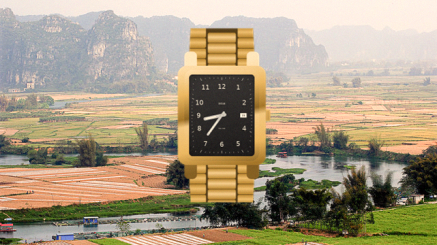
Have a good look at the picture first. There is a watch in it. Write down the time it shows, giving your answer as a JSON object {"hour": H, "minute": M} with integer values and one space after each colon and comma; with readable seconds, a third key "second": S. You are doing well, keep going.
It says {"hour": 8, "minute": 36}
